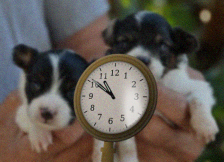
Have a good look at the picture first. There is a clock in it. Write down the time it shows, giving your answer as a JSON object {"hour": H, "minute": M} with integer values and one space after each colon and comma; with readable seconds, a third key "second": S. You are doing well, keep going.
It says {"hour": 10, "minute": 51}
